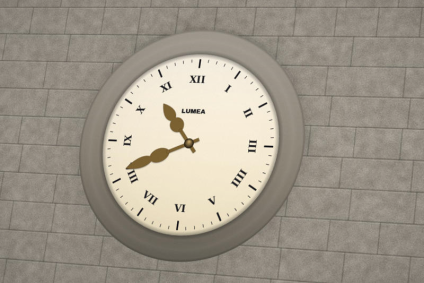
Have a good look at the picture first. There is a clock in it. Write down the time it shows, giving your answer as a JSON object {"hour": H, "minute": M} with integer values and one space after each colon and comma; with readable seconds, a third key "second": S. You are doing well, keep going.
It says {"hour": 10, "minute": 41}
